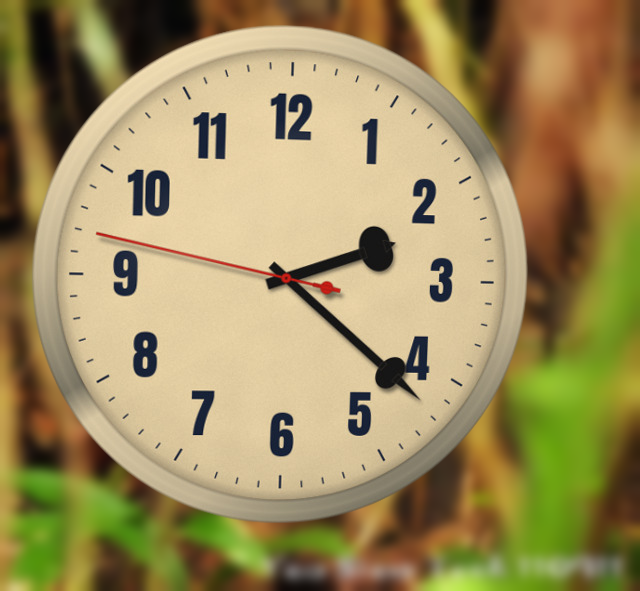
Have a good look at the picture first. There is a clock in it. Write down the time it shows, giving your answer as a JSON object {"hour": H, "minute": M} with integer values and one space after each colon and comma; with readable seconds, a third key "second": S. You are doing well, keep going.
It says {"hour": 2, "minute": 21, "second": 47}
